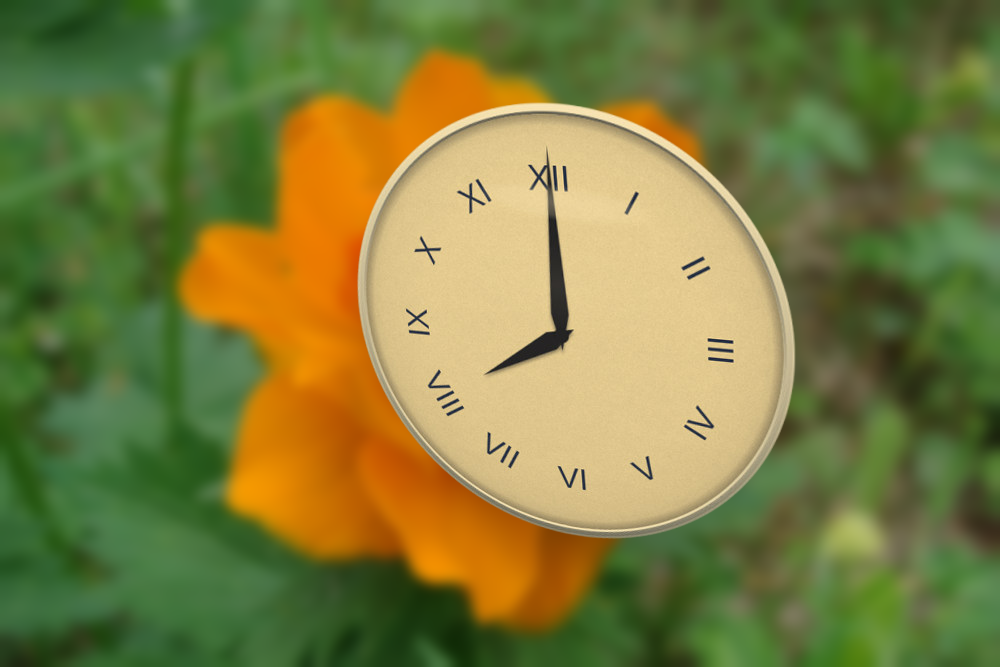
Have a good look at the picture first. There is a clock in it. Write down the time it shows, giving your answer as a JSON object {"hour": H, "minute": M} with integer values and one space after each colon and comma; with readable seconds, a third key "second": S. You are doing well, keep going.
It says {"hour": 8, "minute": 0}
